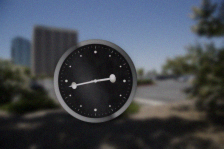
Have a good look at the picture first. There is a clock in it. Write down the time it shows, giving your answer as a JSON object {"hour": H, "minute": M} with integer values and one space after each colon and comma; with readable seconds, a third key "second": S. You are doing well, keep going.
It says {"hour": 2, "minute": 43}
